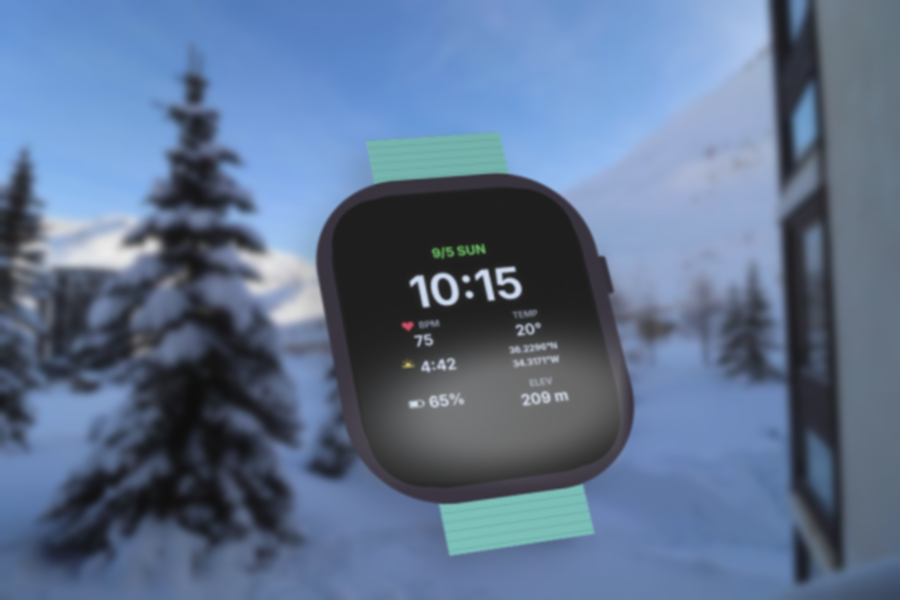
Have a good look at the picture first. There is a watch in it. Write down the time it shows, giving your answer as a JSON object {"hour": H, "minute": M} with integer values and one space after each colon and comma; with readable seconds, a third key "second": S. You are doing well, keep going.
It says {"hour": 10, "minute": 15}
